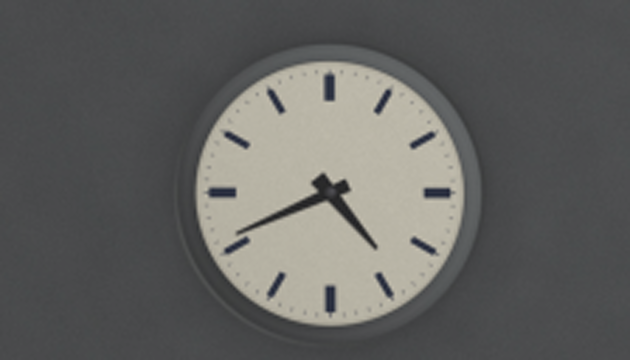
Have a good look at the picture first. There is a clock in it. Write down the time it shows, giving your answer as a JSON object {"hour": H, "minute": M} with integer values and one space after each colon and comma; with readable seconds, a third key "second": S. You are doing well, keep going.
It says {"hour": 4, "minute": 41}
